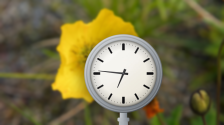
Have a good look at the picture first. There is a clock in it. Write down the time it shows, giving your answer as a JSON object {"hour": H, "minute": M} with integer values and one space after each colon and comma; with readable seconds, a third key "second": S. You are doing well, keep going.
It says {"hour": 6, "minute": 46}
